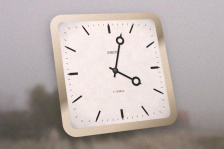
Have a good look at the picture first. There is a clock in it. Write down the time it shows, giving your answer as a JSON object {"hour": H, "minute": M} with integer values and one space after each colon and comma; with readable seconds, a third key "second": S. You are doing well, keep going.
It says {"hour": 4, "minute": 3}
